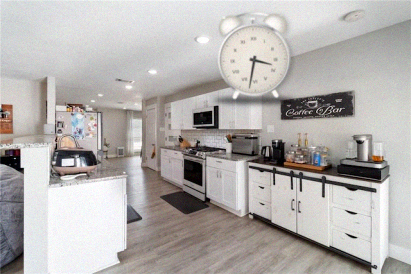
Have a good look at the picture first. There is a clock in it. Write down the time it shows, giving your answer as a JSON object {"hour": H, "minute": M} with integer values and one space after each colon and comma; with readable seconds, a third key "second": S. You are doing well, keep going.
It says {"hour": 3, "minute": 32}
